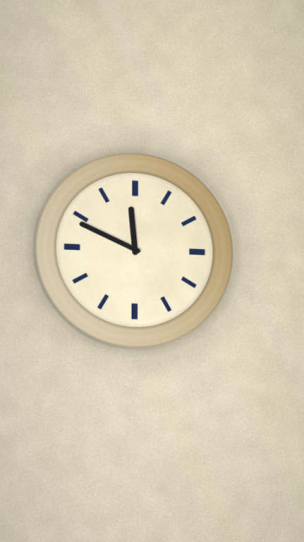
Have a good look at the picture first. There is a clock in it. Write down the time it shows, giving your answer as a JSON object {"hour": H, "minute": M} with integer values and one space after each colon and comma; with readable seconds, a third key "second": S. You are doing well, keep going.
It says {"hour": 11, "minute": 49}
